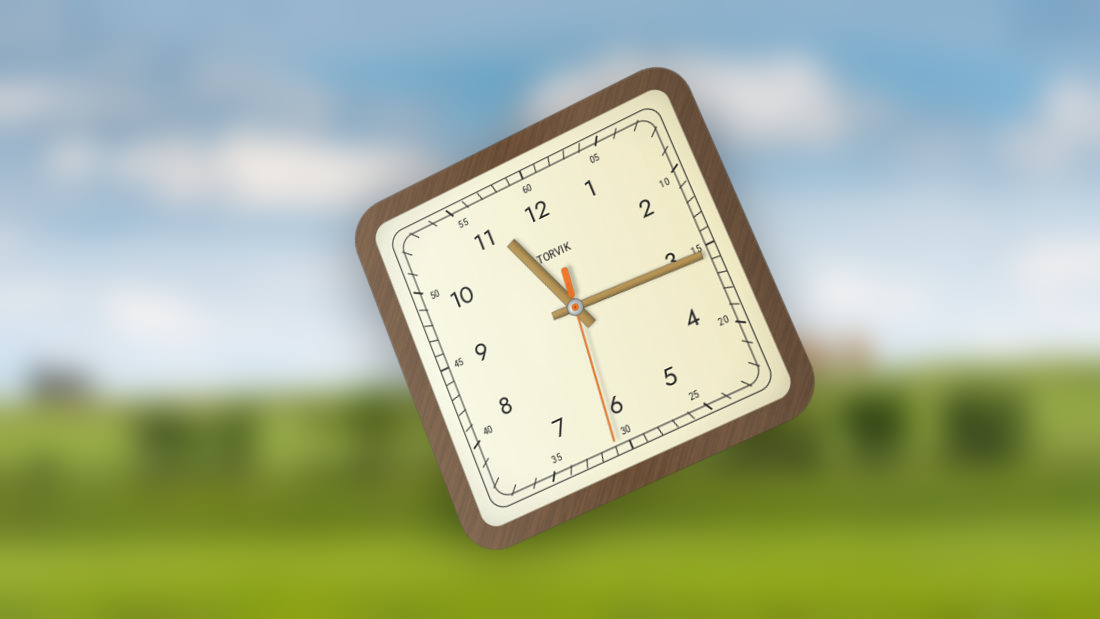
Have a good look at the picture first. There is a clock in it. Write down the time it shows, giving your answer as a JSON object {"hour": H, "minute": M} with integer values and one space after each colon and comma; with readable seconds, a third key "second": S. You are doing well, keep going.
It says {"hour": 11, "minute": 15, "second": 31}
